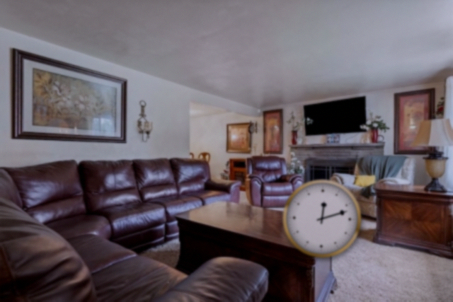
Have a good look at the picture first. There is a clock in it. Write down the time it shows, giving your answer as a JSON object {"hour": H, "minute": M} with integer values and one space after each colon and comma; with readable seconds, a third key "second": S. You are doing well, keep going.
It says {"hour": 12, "minute": 12}
